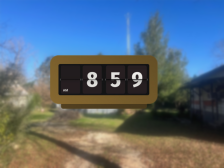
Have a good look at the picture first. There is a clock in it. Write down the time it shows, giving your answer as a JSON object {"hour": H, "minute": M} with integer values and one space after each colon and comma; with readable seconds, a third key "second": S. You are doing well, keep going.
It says {"hour": 8, "minute": 59}
